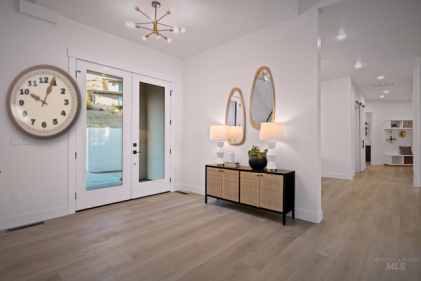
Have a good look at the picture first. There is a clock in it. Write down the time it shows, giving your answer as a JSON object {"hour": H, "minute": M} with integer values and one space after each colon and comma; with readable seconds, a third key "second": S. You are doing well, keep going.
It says {"hour": 10, "minute": 4}
